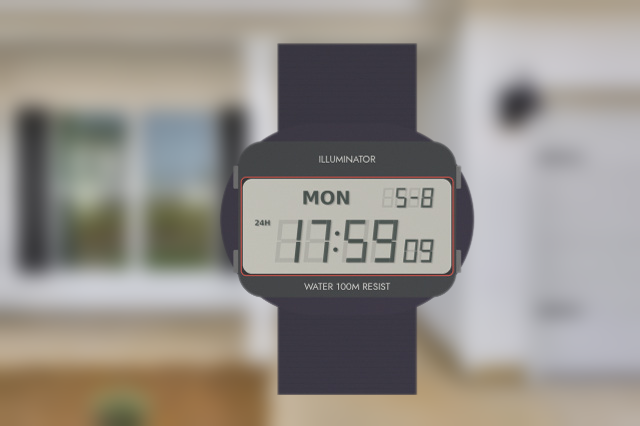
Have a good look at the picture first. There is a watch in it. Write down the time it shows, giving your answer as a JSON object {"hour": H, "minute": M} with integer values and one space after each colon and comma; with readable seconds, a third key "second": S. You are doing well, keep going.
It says {"hour": 17, "minute": 59, "second": 9}
